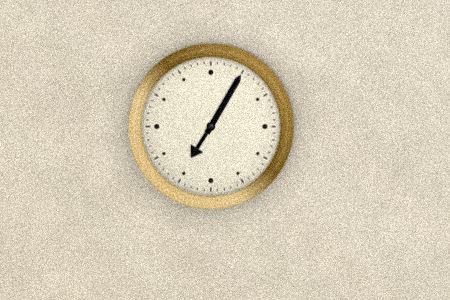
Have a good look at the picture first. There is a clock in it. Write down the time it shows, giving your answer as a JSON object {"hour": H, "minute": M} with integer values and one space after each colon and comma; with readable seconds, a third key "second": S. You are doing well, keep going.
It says {"hour": 7, "minute": 5}
